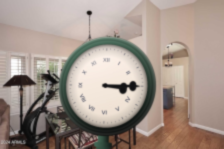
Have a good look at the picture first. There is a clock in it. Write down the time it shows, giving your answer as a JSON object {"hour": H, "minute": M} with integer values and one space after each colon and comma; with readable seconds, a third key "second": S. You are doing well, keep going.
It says {"hour": 3, "minute": 15}
